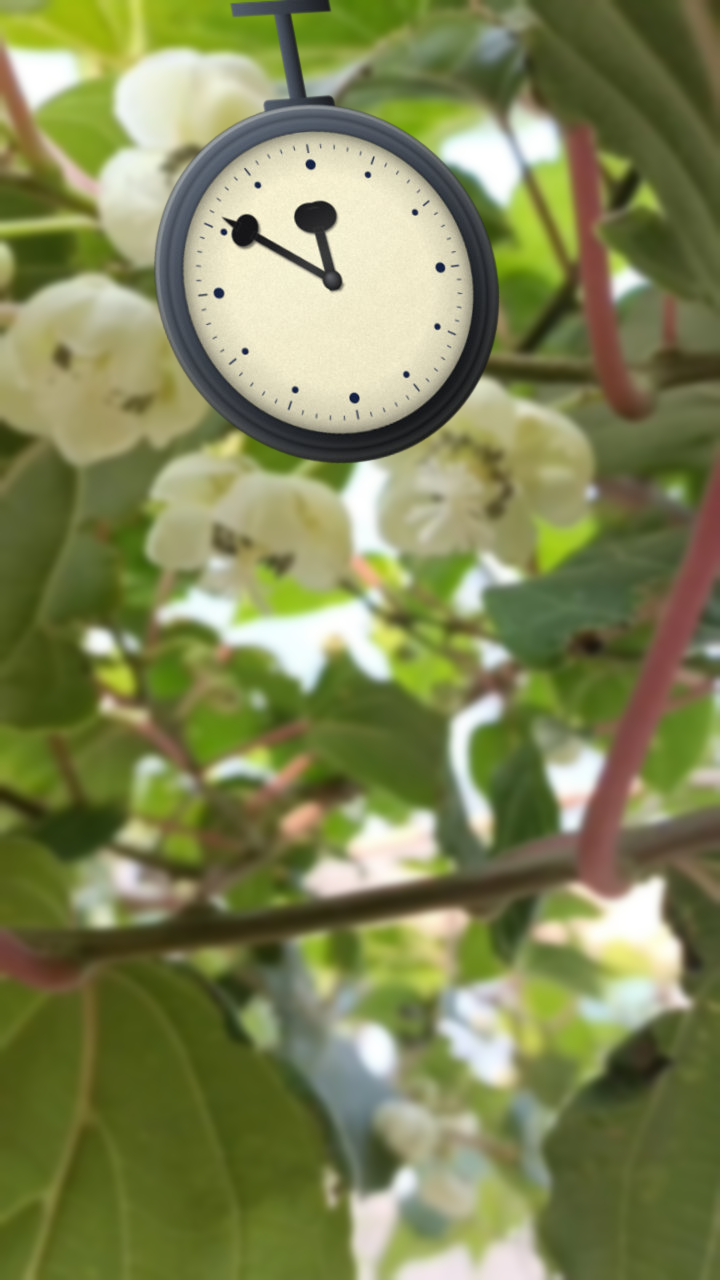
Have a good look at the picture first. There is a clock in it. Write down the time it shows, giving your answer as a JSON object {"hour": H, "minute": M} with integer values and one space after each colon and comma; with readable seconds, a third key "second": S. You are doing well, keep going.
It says {"hour": 11, "minute": 51}
